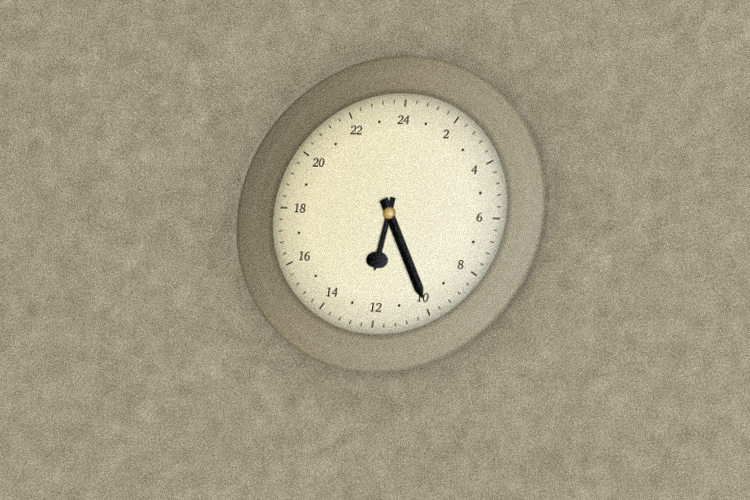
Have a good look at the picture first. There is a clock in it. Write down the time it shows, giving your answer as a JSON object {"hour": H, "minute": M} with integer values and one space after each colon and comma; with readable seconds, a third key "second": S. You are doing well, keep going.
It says {"hour": 12, "minute": 25}
